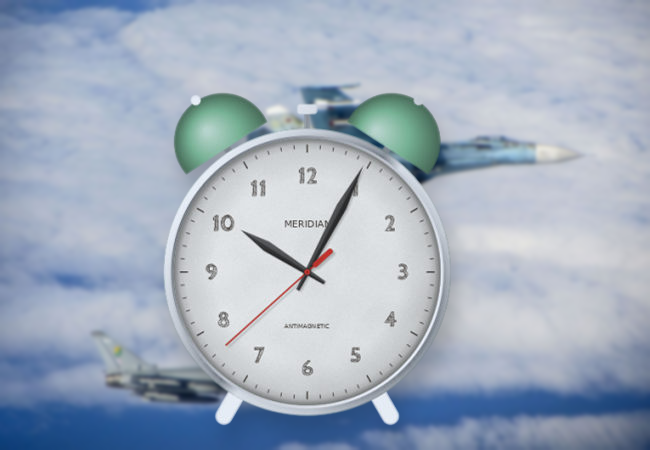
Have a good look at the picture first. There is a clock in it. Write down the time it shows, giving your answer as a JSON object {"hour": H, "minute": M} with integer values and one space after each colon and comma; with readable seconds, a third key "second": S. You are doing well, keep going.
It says {"hour": 10, "minute": 4, "second": 38}
